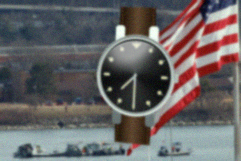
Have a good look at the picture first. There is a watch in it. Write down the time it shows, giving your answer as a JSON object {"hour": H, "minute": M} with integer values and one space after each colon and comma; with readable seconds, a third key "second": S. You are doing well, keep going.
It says {"hour": 7, "minute": 30}
